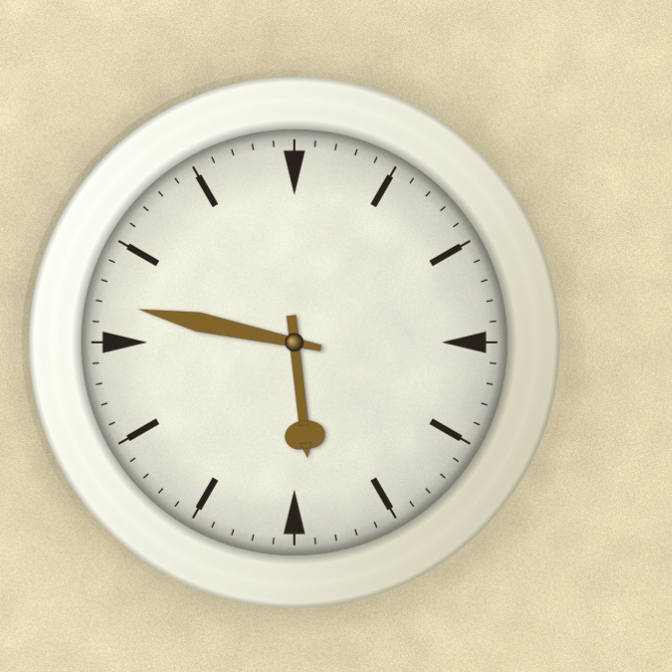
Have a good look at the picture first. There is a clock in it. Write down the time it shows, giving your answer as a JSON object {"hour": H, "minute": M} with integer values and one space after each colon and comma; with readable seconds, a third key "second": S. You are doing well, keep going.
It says {"hour": 5, "minute": 47}
